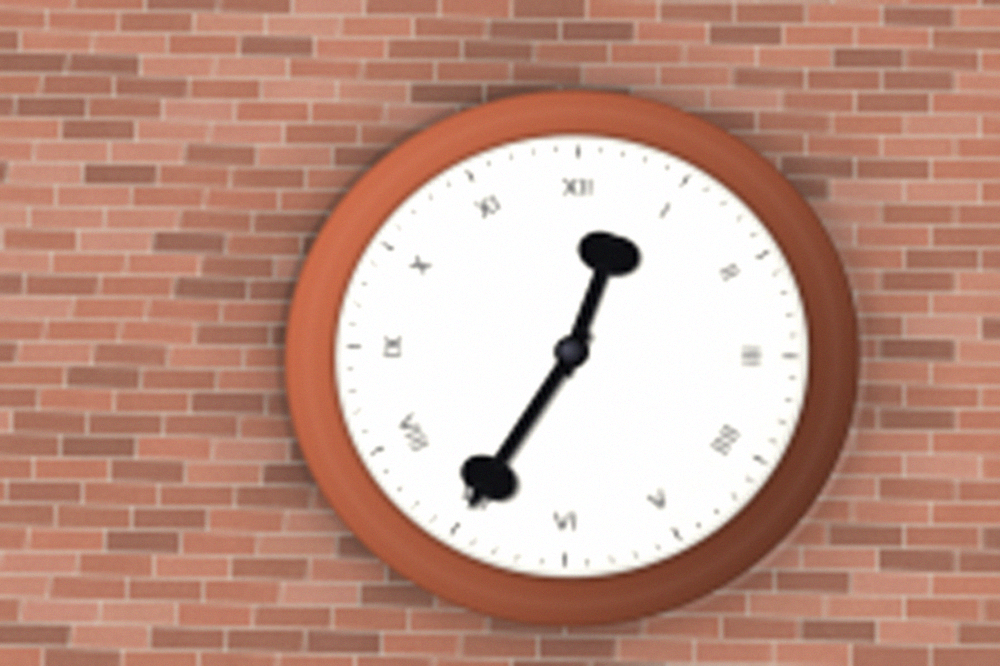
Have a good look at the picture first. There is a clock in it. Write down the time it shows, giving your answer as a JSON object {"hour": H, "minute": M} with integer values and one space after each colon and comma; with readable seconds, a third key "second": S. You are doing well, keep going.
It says {"hour": 12, "minute": 35}
